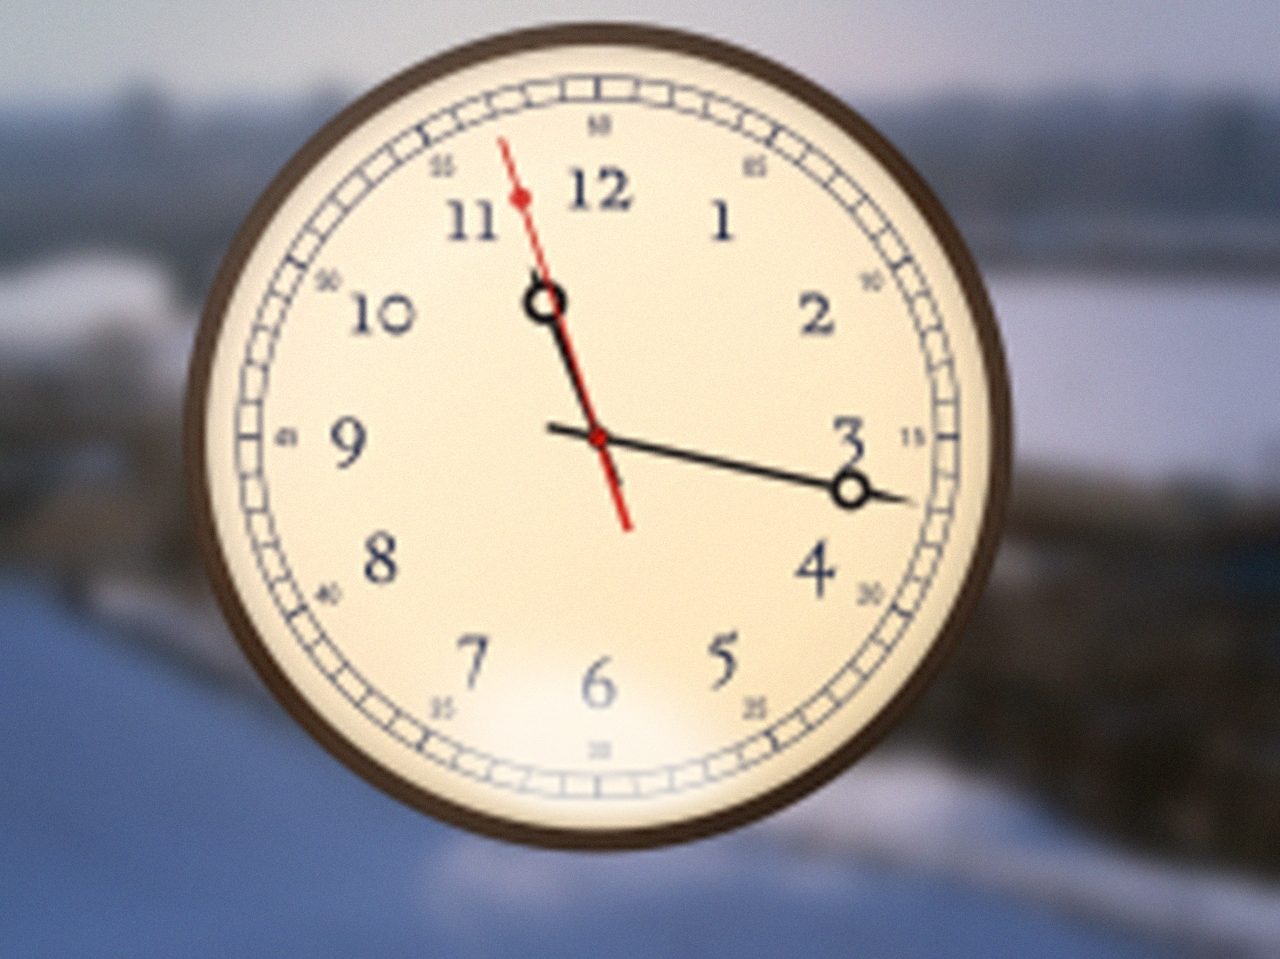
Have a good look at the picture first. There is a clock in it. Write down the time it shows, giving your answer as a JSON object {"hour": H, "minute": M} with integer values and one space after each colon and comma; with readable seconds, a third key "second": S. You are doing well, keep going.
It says {"hour": 11, "minute": 16, "second": 57}
